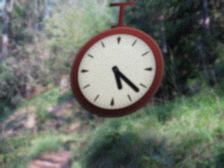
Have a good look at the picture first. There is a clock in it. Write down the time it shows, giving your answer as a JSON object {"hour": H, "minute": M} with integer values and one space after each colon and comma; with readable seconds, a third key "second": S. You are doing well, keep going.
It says {"hour": 5, "minute": 22}
